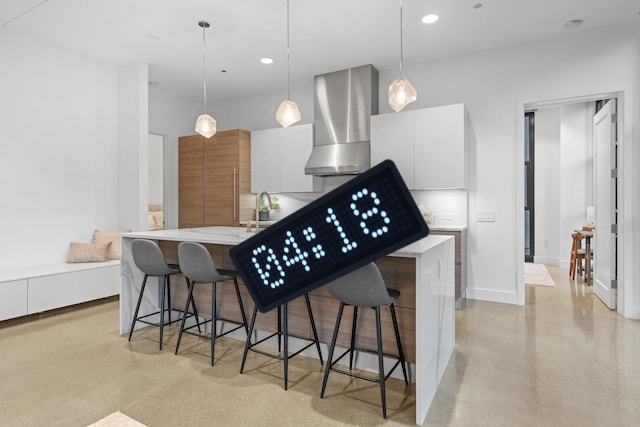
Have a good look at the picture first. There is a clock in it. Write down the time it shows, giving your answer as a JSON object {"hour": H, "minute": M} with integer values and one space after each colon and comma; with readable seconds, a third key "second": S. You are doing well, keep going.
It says {"hour": 4, "minute": 18}
